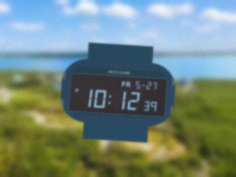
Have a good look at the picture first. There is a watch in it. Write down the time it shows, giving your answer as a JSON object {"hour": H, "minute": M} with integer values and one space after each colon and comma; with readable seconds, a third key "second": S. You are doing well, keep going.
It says {"hour": 10, "minute": 12}
